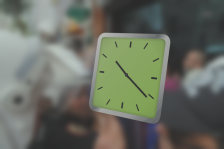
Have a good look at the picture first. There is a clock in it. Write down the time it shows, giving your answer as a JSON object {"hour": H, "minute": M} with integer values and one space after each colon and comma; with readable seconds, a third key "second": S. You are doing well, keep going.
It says {"hour": 10, "minute": 21}
